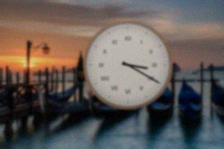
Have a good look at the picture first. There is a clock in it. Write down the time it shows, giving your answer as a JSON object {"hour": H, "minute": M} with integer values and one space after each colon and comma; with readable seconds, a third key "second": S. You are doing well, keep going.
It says {"hour": 3, "minute": 20}
